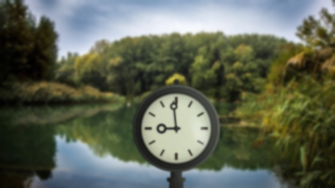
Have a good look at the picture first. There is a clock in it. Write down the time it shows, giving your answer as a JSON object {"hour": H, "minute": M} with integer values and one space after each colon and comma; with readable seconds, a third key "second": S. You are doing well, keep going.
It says {"hour": 8, "minute": 59}
